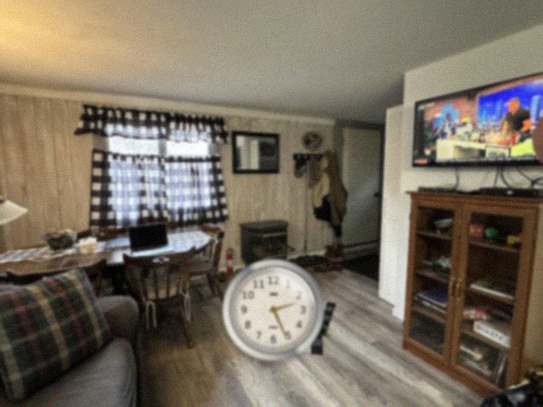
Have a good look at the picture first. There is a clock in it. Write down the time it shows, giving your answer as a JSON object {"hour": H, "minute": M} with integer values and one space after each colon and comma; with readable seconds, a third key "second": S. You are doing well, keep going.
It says {"hour": 2, "minute": 26}
